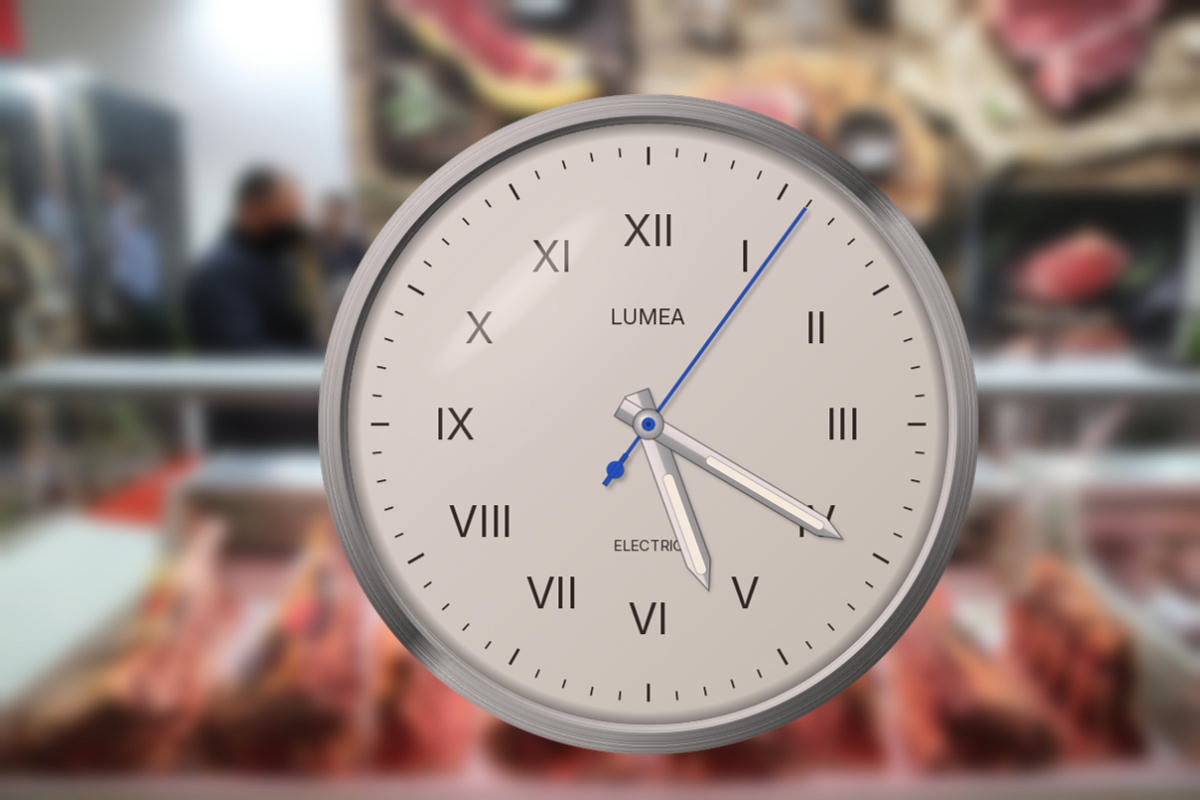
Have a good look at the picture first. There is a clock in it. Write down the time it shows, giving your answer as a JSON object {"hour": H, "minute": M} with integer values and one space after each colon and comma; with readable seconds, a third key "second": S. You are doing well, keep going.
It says {"hour": 5, "minute": 20, "second": 6}
